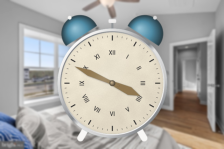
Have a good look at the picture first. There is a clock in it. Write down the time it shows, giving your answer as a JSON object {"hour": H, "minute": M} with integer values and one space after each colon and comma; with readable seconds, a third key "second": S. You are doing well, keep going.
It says {"hour": 3, "minute": 49}
